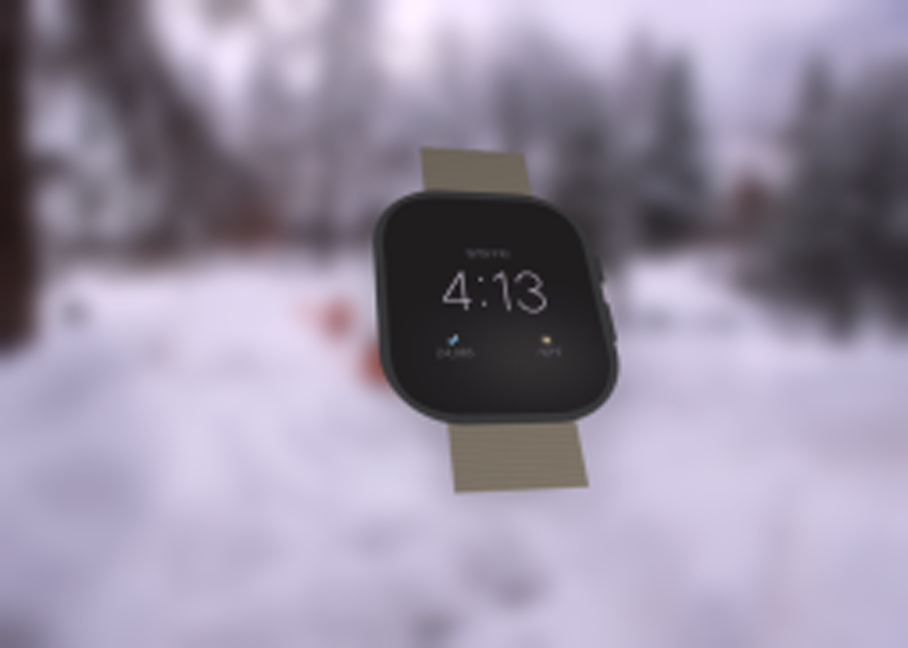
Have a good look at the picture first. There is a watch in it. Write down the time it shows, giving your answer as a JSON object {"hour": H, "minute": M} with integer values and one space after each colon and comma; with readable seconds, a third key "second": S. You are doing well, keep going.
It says {"hour": 4, "minute": 13}
